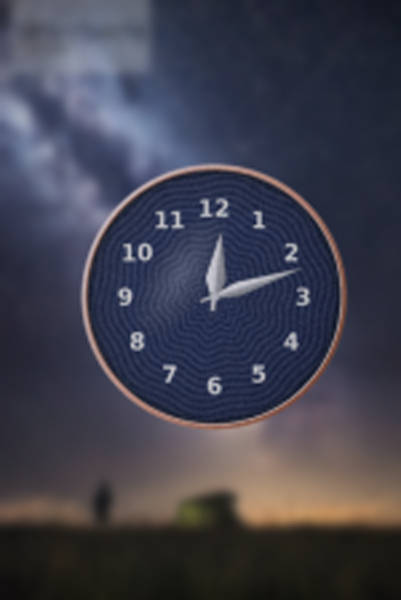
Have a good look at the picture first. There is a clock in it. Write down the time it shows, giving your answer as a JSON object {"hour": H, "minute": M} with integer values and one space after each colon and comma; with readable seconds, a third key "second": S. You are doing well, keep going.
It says {"hour": 12, "minute": 12}
